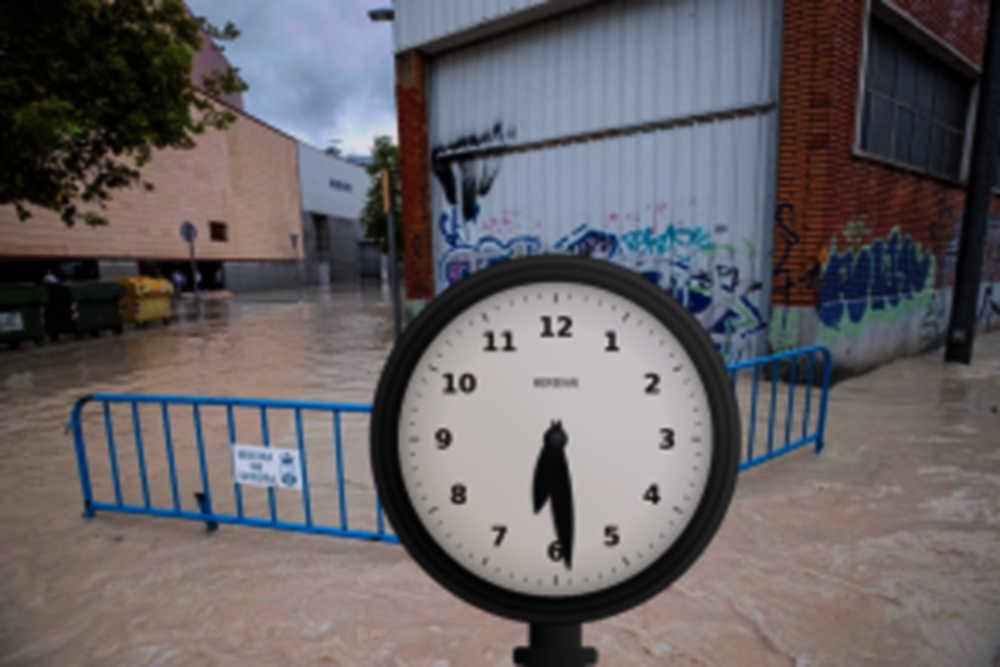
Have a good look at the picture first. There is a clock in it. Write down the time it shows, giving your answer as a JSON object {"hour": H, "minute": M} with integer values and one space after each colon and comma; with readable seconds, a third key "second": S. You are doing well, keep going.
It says {"hour": 6, "minute": 29}
